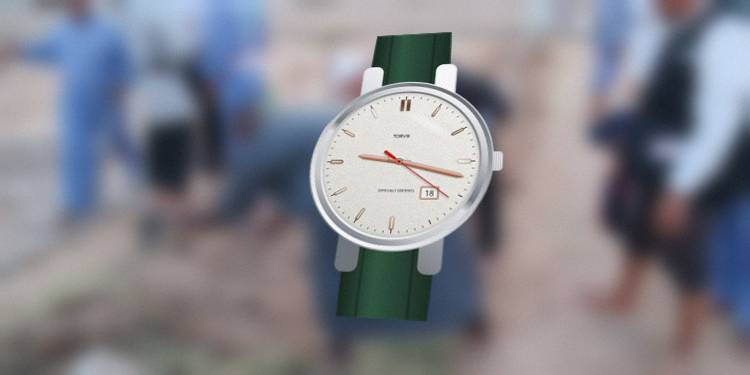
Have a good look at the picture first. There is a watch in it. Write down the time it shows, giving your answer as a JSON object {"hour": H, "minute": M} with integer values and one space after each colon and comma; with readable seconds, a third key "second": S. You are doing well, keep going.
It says {"hour": 9, "minute": 17, "second": 21}
